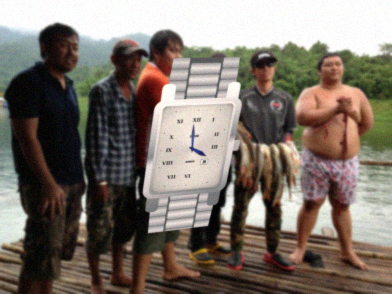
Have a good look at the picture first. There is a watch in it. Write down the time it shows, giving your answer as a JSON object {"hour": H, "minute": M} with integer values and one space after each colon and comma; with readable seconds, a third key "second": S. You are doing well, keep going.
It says {"hour": 3, "minute": 59}
